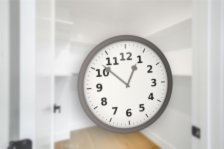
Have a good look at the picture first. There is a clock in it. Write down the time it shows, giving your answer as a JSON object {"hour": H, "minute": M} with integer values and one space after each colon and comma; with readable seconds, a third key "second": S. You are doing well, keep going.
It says {"hour": 12, "minute": 52}
